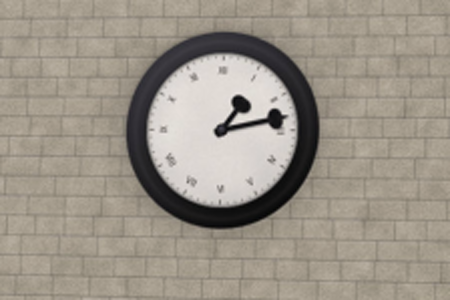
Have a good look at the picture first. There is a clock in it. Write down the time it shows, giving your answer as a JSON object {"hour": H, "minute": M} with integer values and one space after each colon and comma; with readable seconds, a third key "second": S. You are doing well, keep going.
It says {"hour": 1, "minute": 13}
